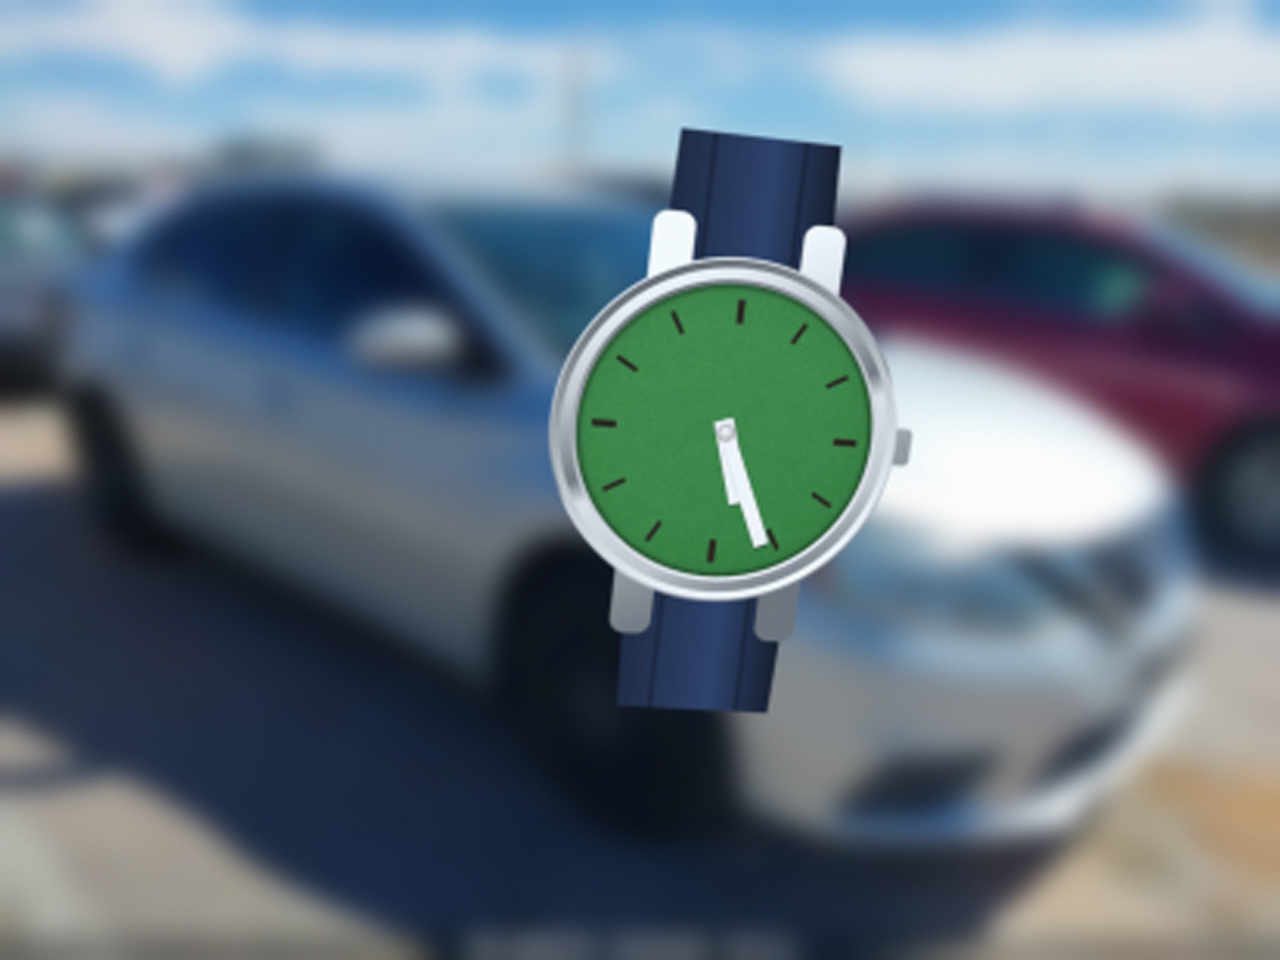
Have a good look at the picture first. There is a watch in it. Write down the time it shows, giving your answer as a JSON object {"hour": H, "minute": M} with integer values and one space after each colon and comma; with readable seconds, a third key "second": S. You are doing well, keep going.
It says {"hour": 5, "minute": 26}
